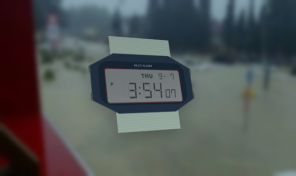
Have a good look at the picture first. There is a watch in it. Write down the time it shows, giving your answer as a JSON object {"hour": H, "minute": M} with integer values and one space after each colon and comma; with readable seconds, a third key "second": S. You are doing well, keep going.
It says {"hour": 3, "minute": 54, "second": 7}
